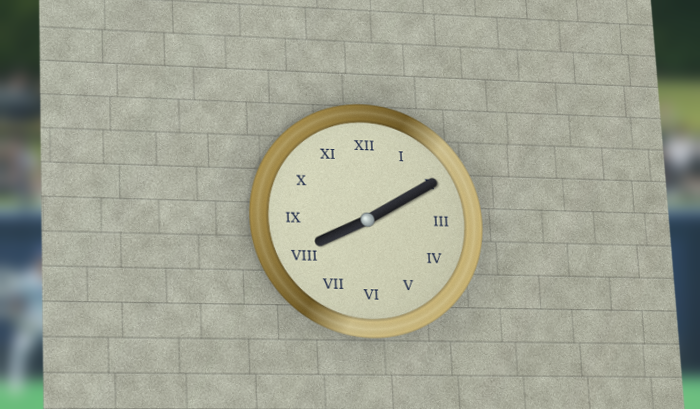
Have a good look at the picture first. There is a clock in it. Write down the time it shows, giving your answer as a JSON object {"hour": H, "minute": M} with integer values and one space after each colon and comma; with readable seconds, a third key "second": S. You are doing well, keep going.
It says {"hour": 8, "minute": 10}
